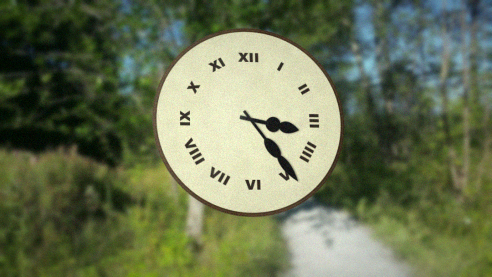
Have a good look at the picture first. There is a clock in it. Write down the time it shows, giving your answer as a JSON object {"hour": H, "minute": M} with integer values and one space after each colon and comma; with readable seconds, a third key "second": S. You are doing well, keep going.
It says {"hour": 3, "minute": 24}
